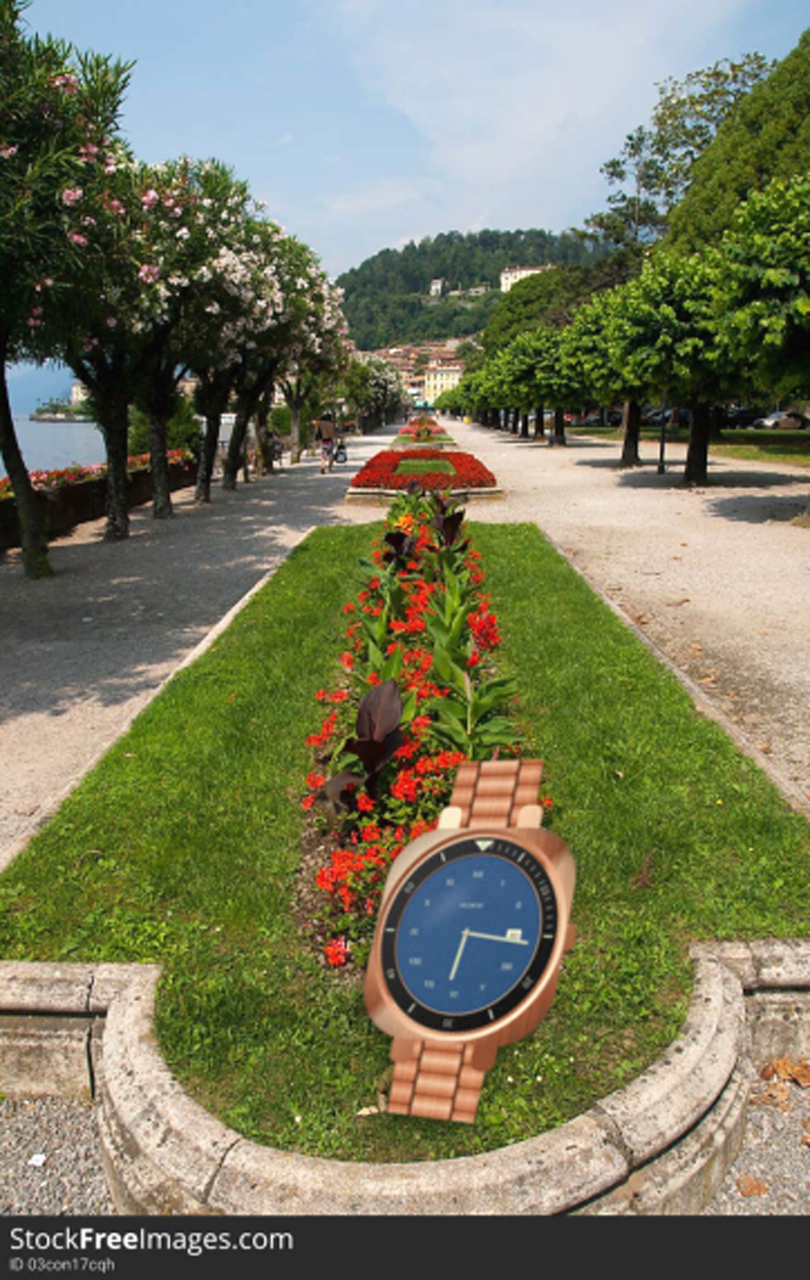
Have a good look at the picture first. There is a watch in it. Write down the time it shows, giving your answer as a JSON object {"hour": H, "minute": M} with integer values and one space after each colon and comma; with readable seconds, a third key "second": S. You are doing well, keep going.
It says {"hour": 6, "minute": 16}
